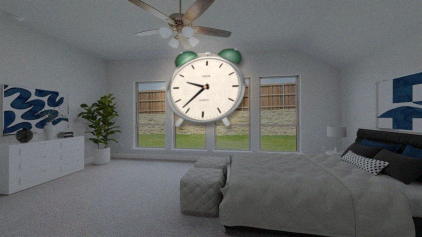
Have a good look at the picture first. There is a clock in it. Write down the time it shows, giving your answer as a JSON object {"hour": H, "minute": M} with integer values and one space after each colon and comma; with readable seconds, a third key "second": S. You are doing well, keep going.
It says {"hour": 9, "minute": 37}
